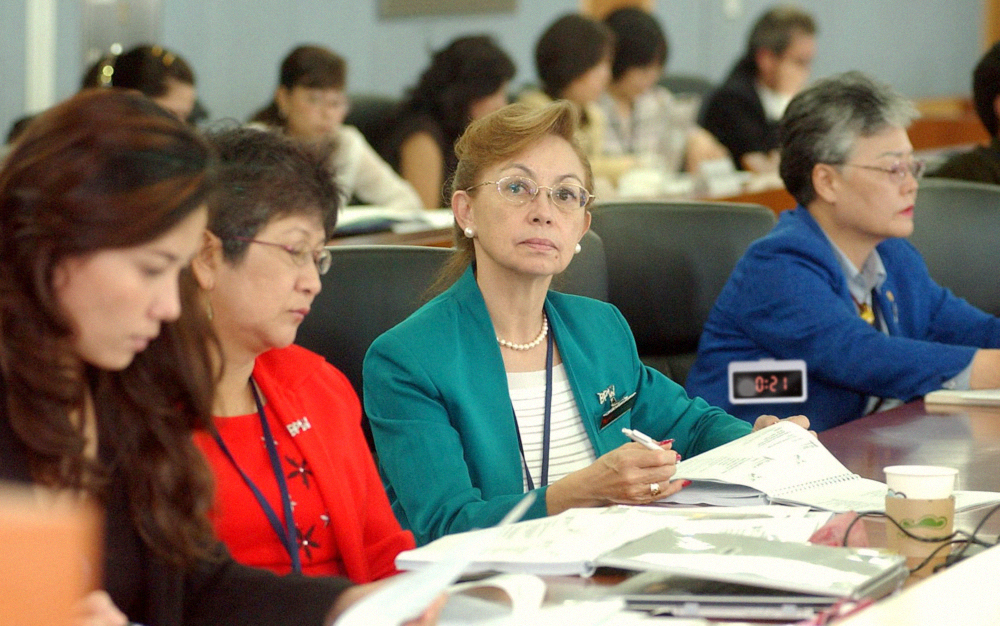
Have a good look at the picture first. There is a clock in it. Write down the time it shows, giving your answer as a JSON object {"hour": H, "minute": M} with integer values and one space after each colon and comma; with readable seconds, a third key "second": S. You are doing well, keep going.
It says {"hour": 0, "minute": 21}
